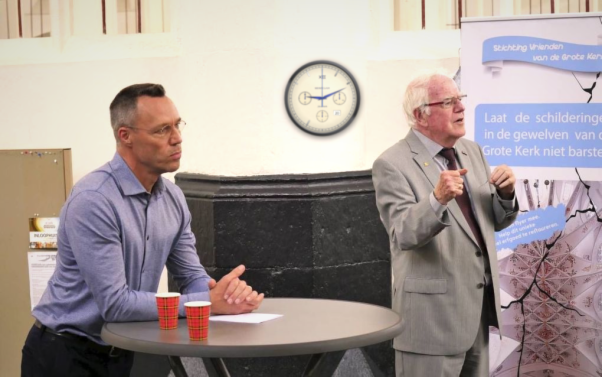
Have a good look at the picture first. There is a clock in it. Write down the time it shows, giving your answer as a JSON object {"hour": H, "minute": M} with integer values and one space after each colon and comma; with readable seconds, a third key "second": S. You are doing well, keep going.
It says {"hour": 9, "minute": 11}
